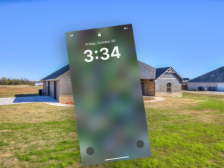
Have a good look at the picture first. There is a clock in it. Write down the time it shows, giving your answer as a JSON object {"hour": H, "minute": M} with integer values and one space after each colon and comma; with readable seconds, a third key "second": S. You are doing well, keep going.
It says {"hour": 3, "minute": 34}
